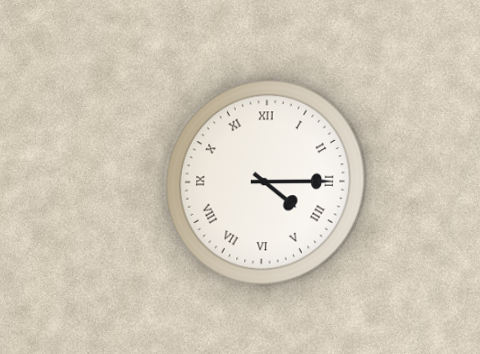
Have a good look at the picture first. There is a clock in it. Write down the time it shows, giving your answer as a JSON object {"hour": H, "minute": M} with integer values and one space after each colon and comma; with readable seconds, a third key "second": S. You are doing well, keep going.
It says {"hour": 4, "minute": 15}
